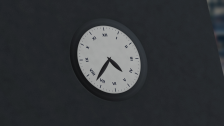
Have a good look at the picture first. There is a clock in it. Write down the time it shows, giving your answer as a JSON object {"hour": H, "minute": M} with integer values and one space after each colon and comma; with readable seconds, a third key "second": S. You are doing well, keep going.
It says {"hour": 4, "minute": 37}
